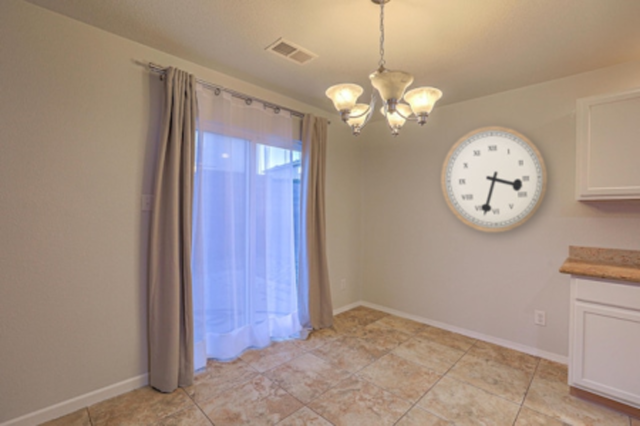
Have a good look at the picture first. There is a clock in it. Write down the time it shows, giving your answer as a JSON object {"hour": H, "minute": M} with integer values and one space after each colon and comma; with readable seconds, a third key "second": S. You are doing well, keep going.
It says {"hour": 3, "minute": 33}
